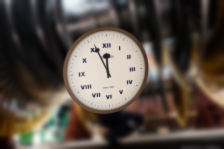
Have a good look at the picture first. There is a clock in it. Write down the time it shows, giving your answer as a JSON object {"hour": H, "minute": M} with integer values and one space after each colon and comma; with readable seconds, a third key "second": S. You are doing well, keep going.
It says {"hour": 11, "minute": 56}
